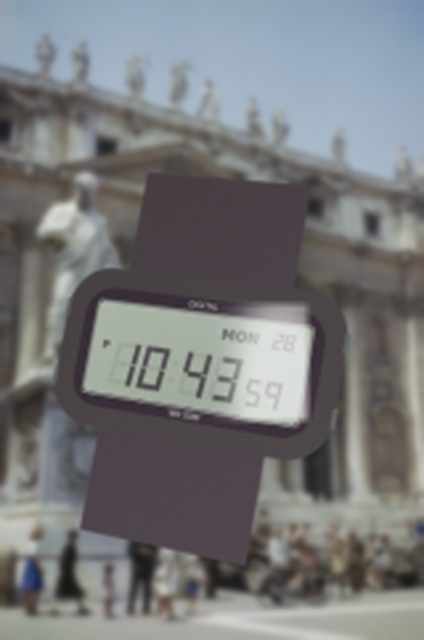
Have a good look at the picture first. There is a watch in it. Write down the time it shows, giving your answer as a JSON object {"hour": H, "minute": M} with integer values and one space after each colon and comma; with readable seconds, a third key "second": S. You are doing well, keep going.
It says {"hour": 10, "minute": 43, "second": 59}
